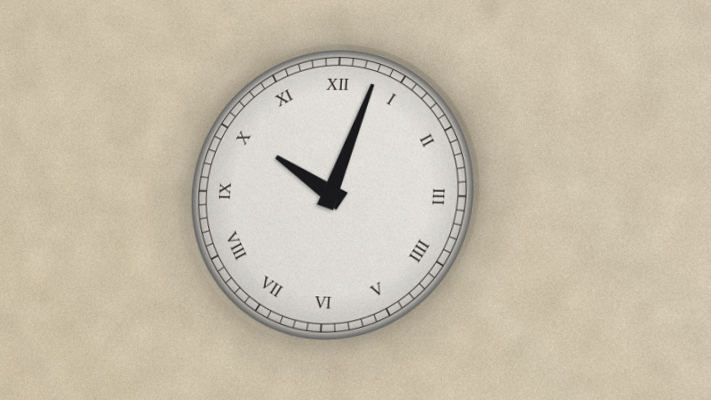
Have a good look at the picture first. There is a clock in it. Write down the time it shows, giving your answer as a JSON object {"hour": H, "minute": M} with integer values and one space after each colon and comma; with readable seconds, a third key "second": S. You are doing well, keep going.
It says {"hour": 10, "minute": 3}
